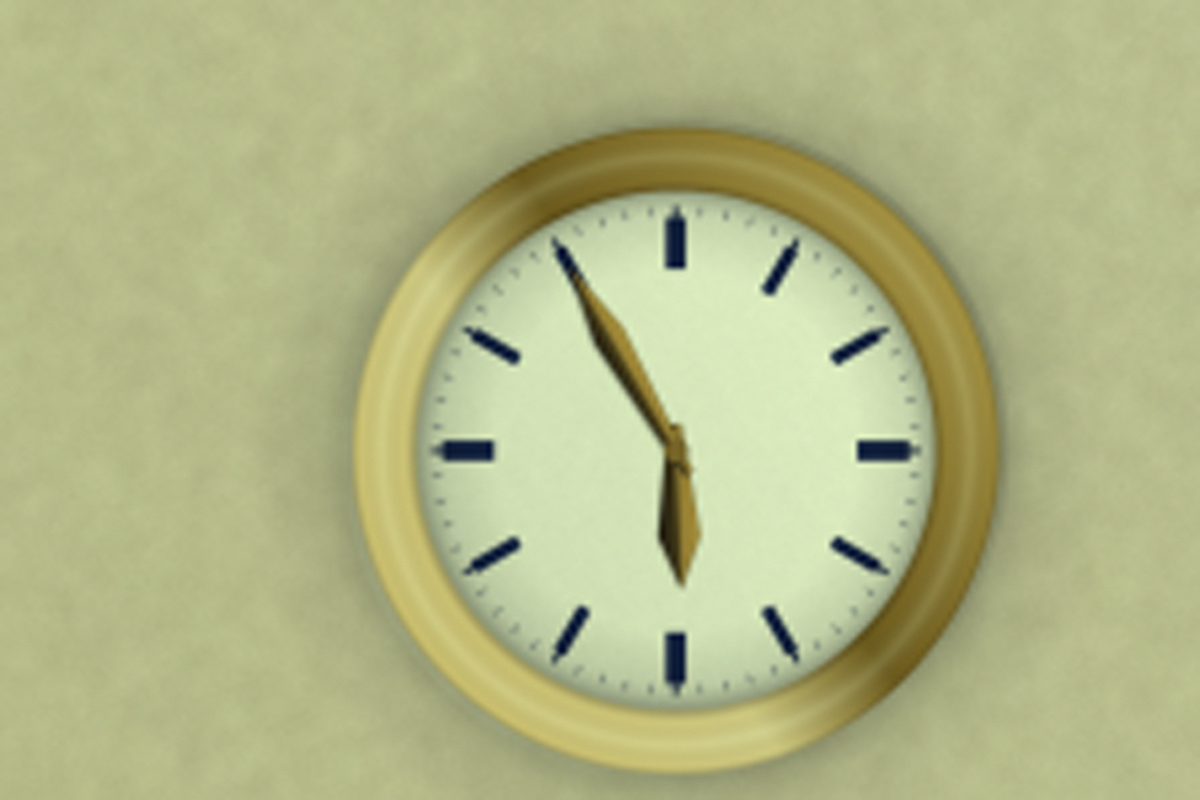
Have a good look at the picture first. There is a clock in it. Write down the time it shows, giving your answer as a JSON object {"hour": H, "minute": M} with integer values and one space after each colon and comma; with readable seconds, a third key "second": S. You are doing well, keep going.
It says {"hour": 5, "minute": 55}
